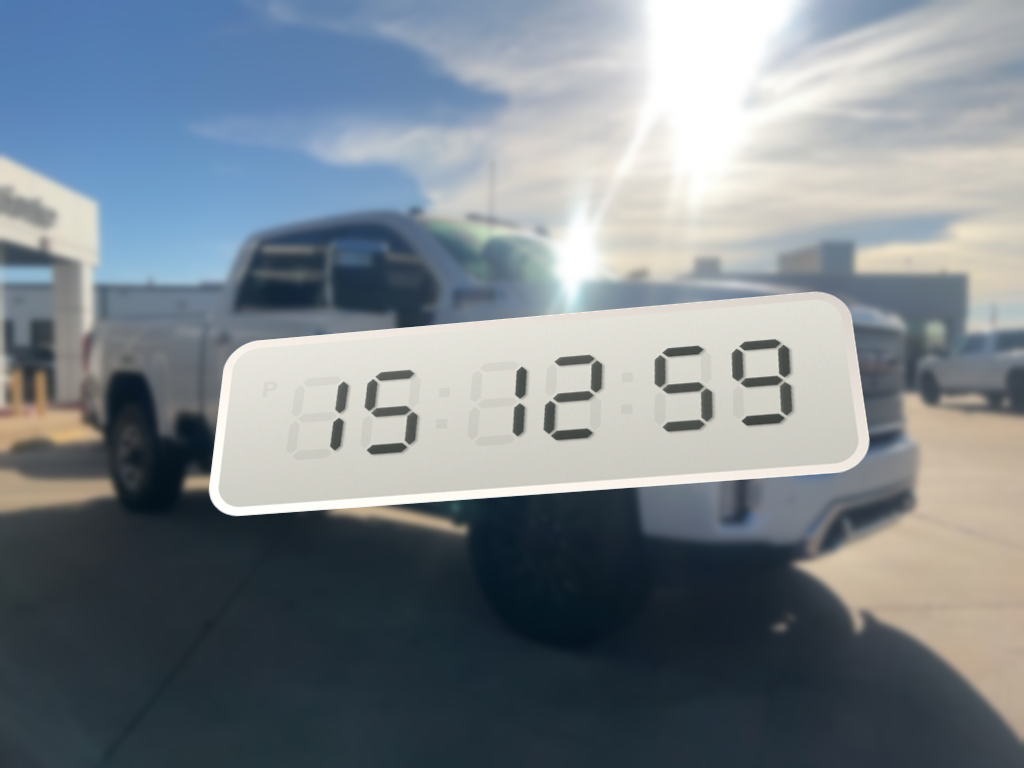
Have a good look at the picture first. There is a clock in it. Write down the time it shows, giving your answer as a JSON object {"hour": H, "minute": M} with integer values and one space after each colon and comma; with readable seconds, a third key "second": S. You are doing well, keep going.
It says {"hour": 15, "minute": 12, "second": 59}
